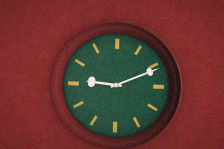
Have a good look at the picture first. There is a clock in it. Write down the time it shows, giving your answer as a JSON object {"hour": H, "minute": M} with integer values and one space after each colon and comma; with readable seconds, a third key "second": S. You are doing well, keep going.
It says {"hour": 9, "minute": 11}
